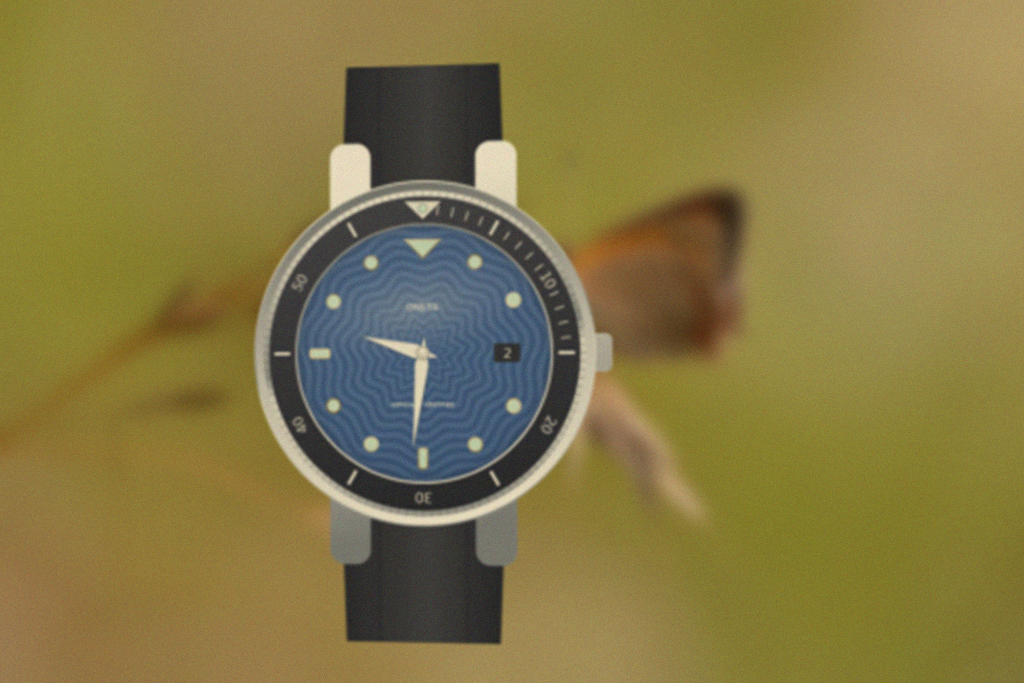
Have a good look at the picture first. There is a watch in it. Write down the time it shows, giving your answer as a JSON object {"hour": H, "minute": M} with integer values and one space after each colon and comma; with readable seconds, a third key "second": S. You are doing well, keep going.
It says {"hour": 9, "minute": 31}
